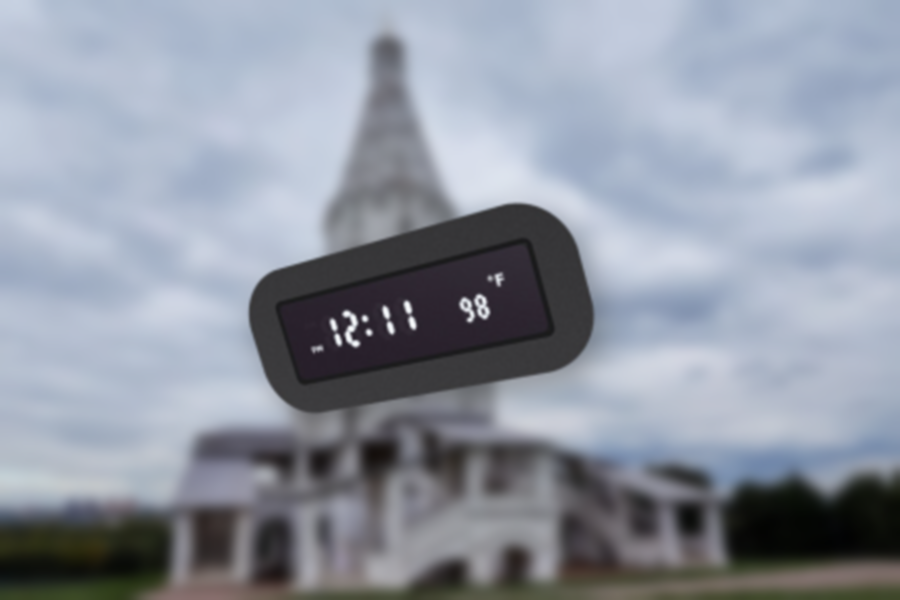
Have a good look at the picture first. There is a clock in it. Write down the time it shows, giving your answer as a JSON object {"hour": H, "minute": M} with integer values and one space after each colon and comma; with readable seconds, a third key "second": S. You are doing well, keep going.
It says {"hour": 12, "minute": 11}
